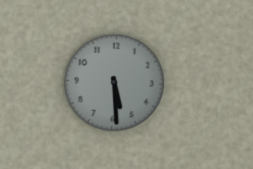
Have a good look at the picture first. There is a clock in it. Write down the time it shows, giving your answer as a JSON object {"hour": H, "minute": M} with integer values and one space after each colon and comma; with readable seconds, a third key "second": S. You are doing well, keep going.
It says {"hour": 5, "minute": 29}
